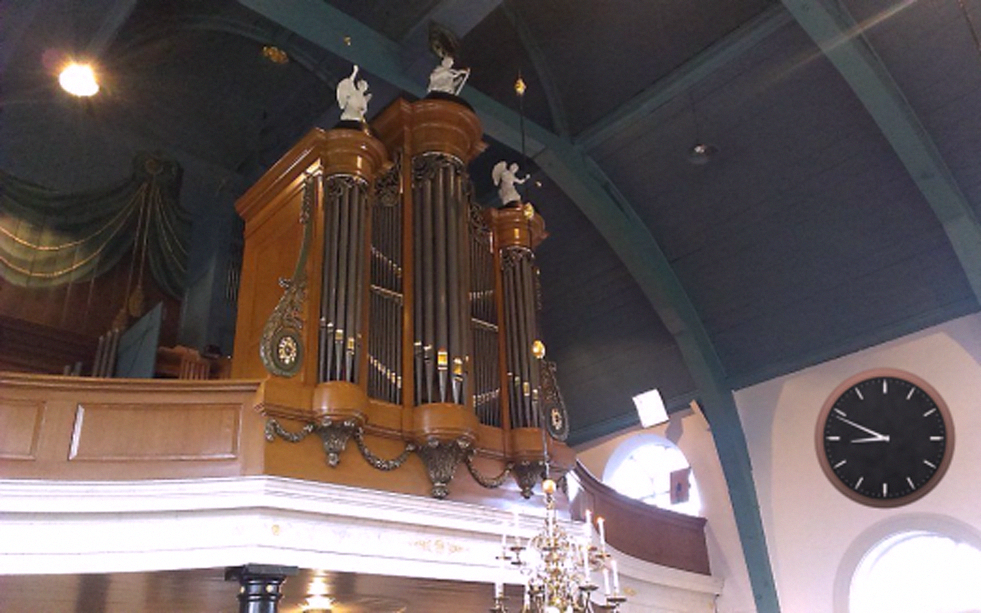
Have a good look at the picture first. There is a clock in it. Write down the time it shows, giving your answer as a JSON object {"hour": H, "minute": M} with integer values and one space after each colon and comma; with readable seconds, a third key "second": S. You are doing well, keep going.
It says {"hour": 8, "minute": 49}
